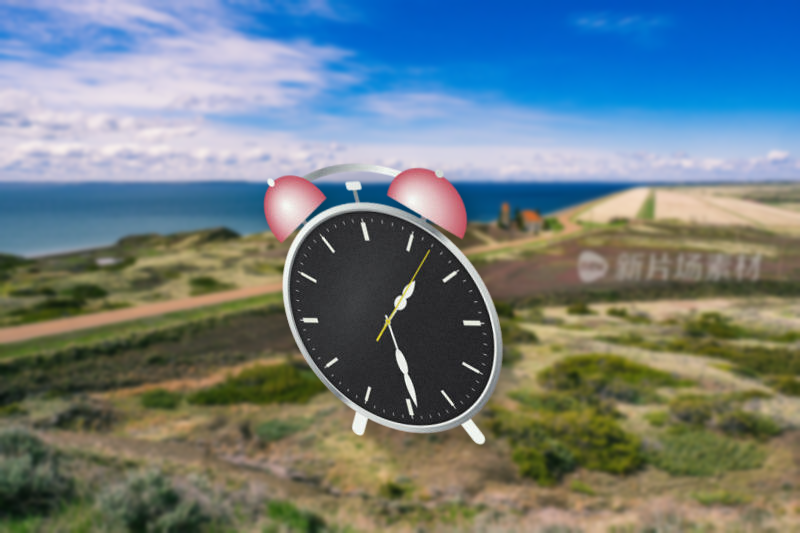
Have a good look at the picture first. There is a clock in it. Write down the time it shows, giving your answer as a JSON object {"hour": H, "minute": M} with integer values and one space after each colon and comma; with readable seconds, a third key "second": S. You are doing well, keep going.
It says {"hour": 1, "minute": 29, "second": 7}
